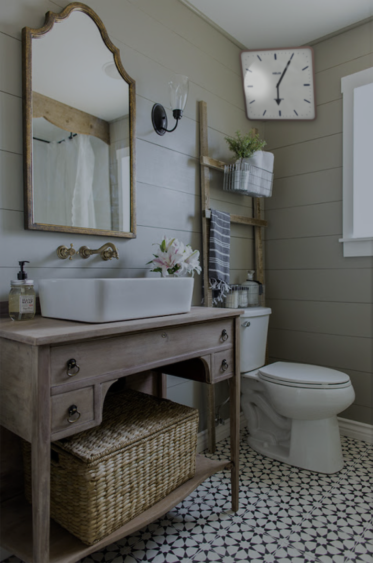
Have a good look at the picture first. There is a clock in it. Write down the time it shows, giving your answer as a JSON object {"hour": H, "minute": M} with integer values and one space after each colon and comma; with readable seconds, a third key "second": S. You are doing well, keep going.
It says {"hour": 6, "minute": 5}
